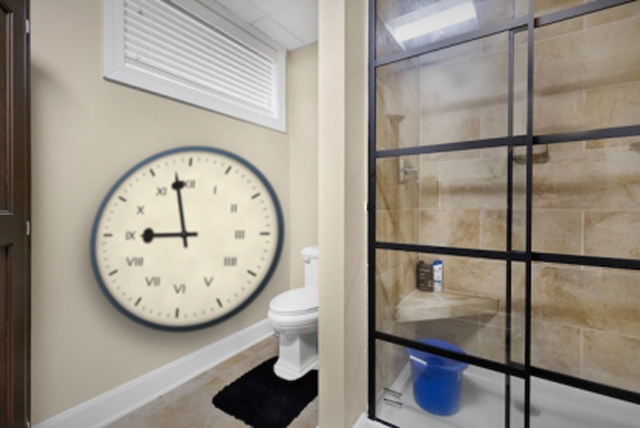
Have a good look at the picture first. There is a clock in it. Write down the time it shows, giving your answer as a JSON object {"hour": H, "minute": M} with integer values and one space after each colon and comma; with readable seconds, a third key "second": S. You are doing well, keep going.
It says {"hour": 8, "minute": 58}
